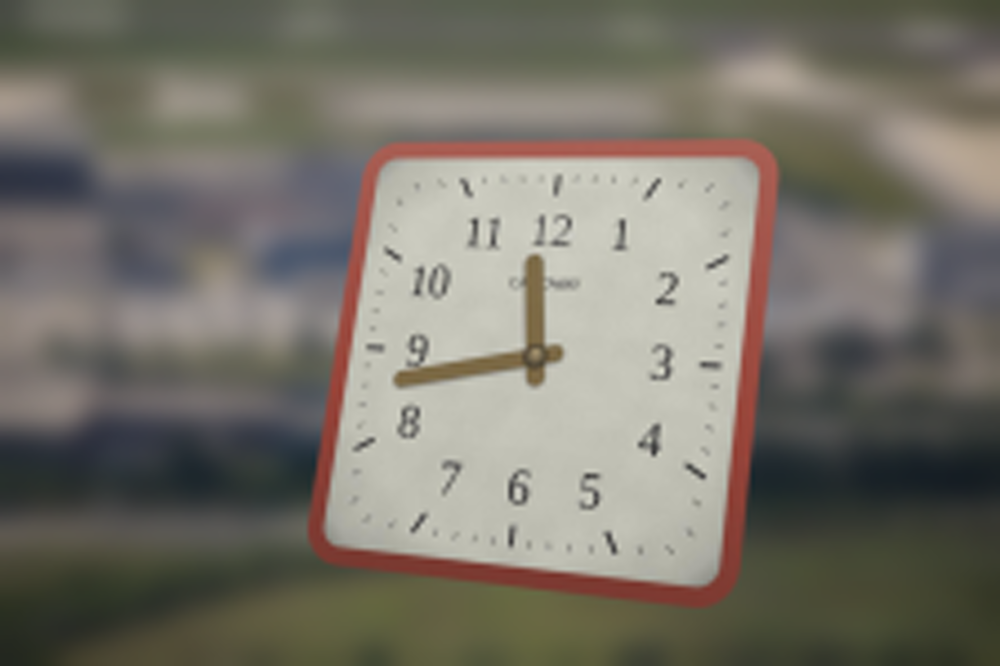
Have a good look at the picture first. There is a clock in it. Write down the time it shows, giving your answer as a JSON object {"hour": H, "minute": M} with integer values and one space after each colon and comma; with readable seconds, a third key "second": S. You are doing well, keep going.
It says {"hour": 11, "minute": 43}
